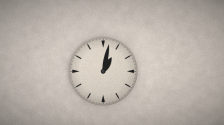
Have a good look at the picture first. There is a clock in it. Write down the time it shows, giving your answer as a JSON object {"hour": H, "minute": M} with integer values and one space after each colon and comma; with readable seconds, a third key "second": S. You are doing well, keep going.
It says {"hour": 1, "minute": 2}
